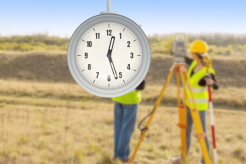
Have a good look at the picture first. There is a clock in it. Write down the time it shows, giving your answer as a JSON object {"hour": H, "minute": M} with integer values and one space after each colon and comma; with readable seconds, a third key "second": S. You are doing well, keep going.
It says {"hour": 12, "minute": 27}
